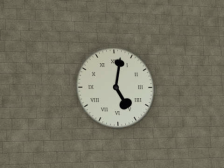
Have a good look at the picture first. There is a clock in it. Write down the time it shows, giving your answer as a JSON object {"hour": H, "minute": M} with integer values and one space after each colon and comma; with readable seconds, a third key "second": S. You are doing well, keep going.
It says {"hour": 5, "minute": 2}
